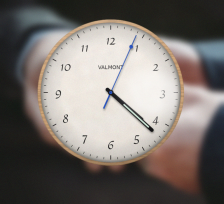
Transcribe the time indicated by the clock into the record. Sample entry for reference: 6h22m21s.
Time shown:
4h22m04s
